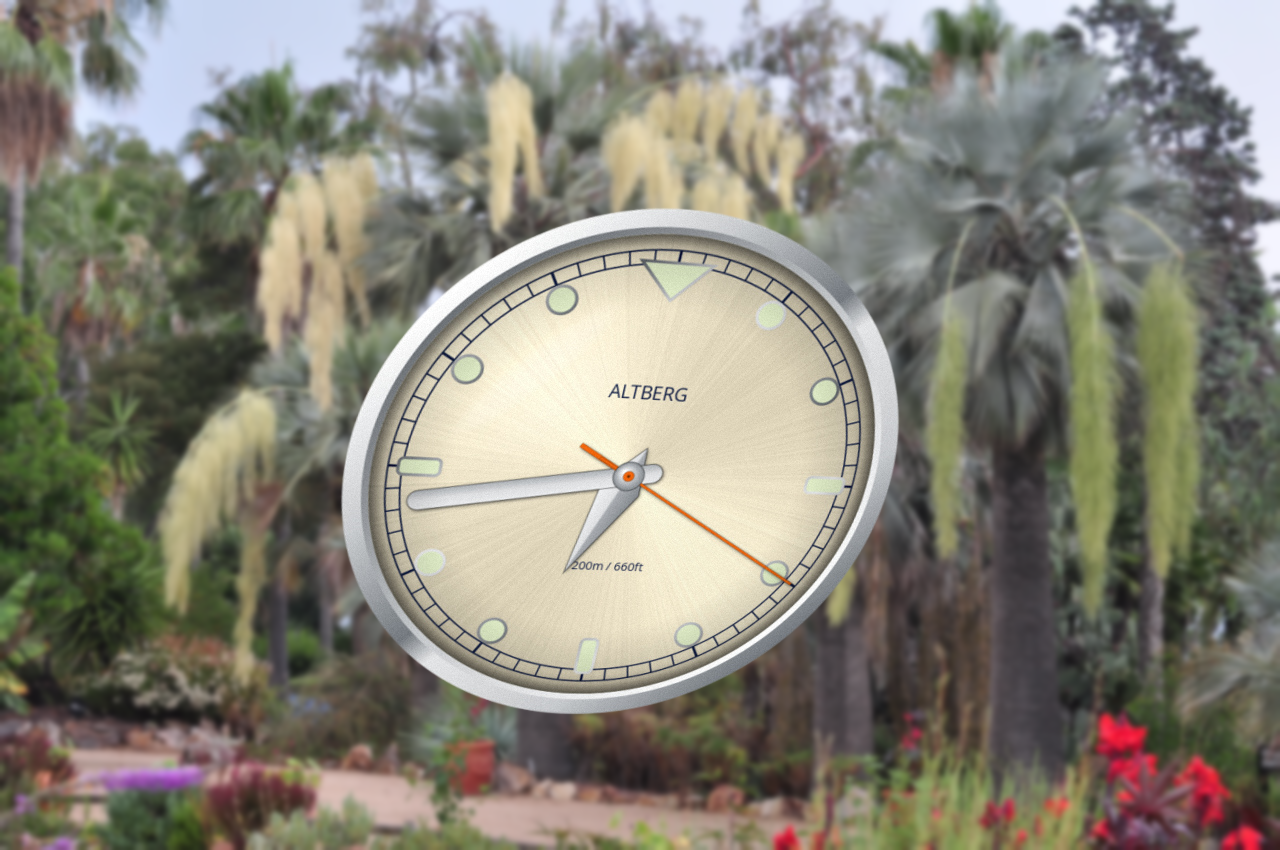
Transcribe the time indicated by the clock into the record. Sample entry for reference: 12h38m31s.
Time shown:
6h43m20s
